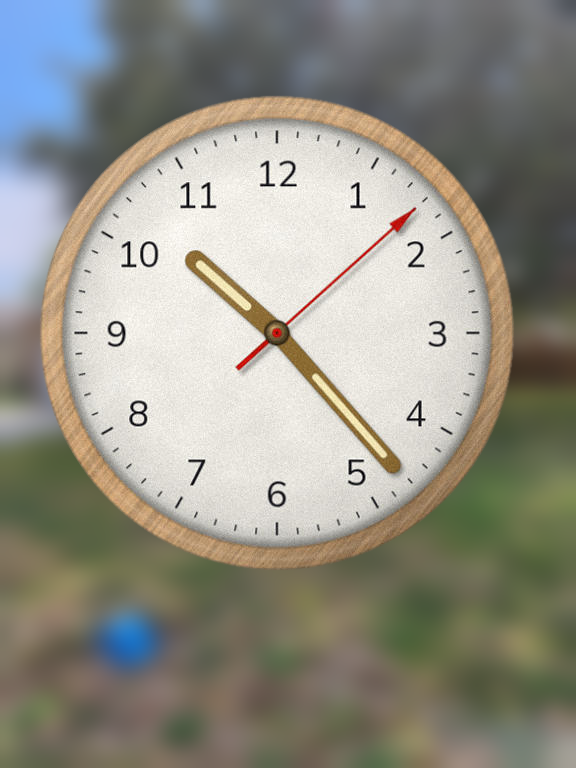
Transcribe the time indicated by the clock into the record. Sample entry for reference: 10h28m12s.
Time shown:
10h23m08s
